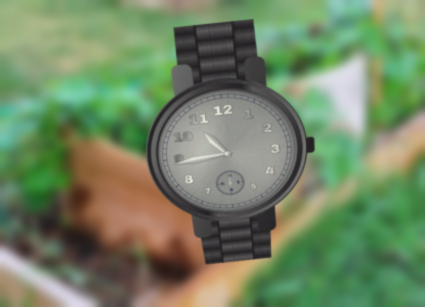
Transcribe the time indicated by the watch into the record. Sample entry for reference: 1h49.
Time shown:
10h44
